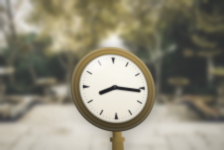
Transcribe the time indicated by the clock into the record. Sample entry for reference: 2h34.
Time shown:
8h16
